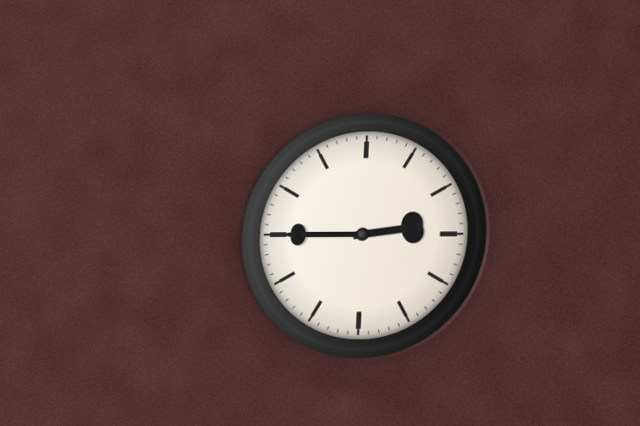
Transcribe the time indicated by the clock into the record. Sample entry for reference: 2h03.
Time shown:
2h45
